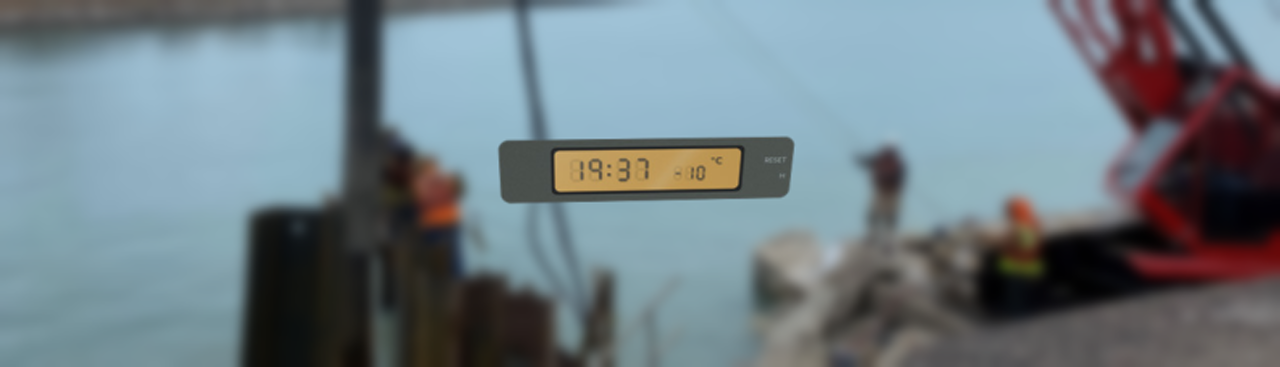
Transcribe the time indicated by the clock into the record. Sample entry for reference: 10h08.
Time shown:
19h37
